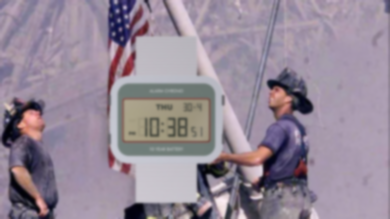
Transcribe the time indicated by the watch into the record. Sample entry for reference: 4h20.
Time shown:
10h38
